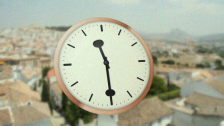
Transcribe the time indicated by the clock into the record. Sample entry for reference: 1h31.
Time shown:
11h30
